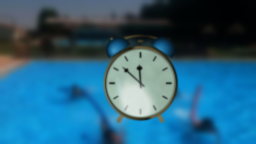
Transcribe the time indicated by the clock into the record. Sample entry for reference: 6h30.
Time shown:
11h52
